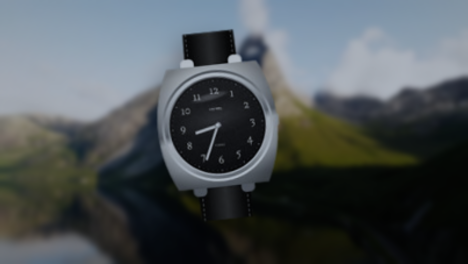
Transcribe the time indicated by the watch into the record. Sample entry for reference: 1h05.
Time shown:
8h34
